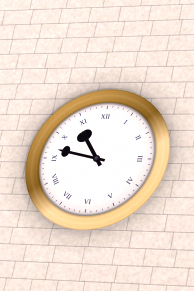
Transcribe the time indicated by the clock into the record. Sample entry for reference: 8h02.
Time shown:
10h47
